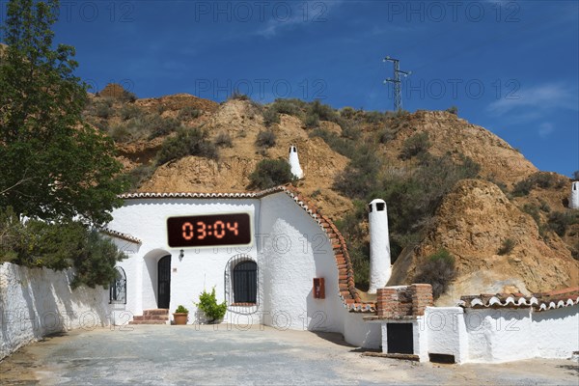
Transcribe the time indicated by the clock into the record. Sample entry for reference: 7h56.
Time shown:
3h04
